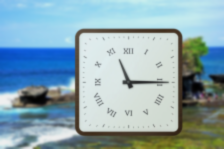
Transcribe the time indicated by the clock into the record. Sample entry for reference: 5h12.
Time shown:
11h15
